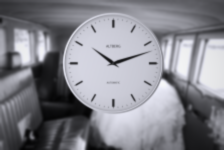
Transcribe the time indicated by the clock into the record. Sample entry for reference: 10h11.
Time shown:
10h12
